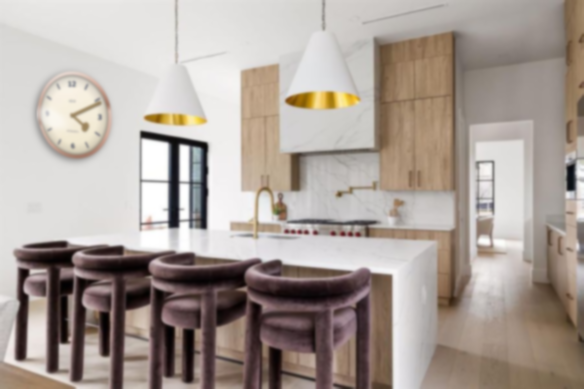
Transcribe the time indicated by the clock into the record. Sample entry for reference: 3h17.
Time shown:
4h11
